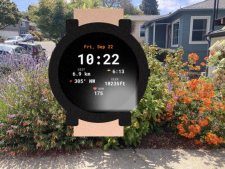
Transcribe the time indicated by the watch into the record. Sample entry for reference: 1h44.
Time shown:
10h22
